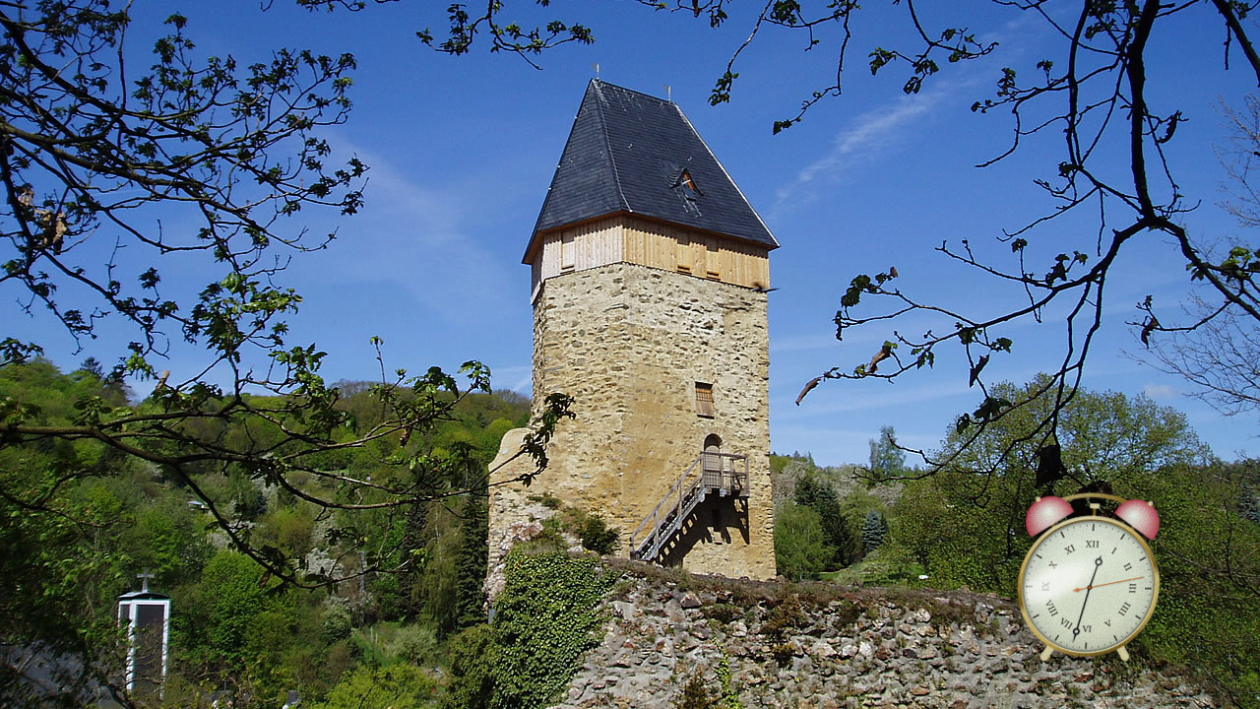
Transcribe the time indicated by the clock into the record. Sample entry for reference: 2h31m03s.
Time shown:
12h32m13s
